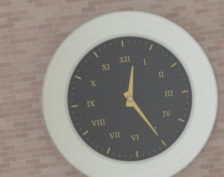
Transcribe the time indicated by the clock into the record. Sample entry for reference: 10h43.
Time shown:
12h25
